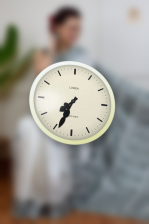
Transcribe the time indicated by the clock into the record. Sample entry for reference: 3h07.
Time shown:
7h34
